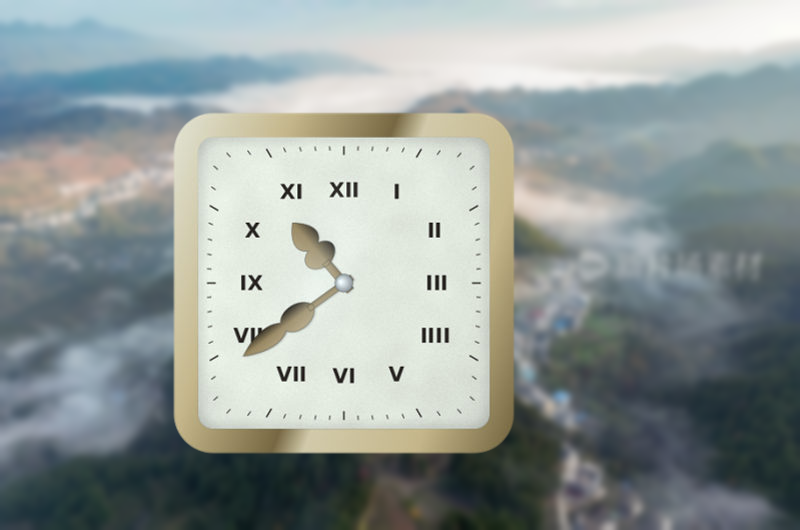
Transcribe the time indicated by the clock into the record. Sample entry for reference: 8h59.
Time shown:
10h39
